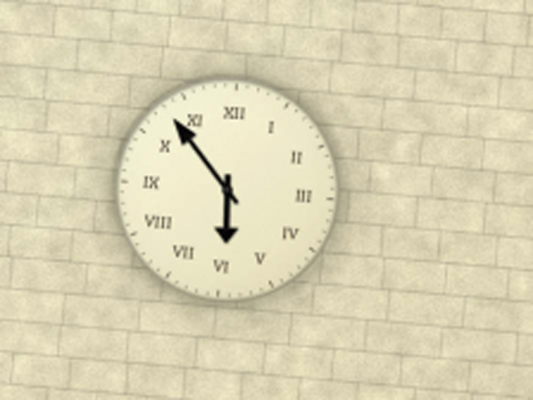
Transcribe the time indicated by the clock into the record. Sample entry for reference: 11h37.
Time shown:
5h53
